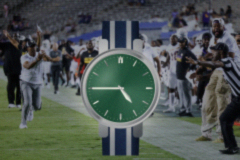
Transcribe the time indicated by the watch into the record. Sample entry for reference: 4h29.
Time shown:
4h45
